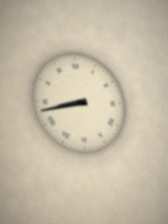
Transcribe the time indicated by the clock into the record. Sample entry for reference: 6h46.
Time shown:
8h43
